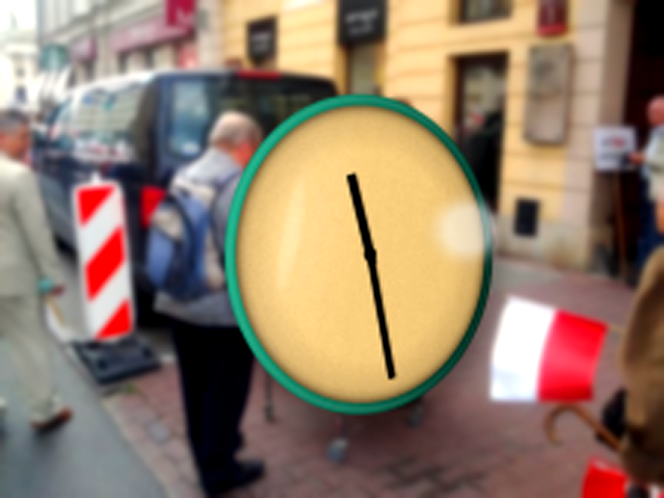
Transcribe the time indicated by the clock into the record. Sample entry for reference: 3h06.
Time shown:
11h28
